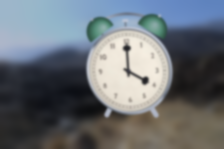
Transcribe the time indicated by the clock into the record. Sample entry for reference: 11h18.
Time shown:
4h00
